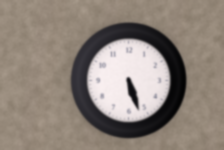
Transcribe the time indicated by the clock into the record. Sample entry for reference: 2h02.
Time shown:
5h27
